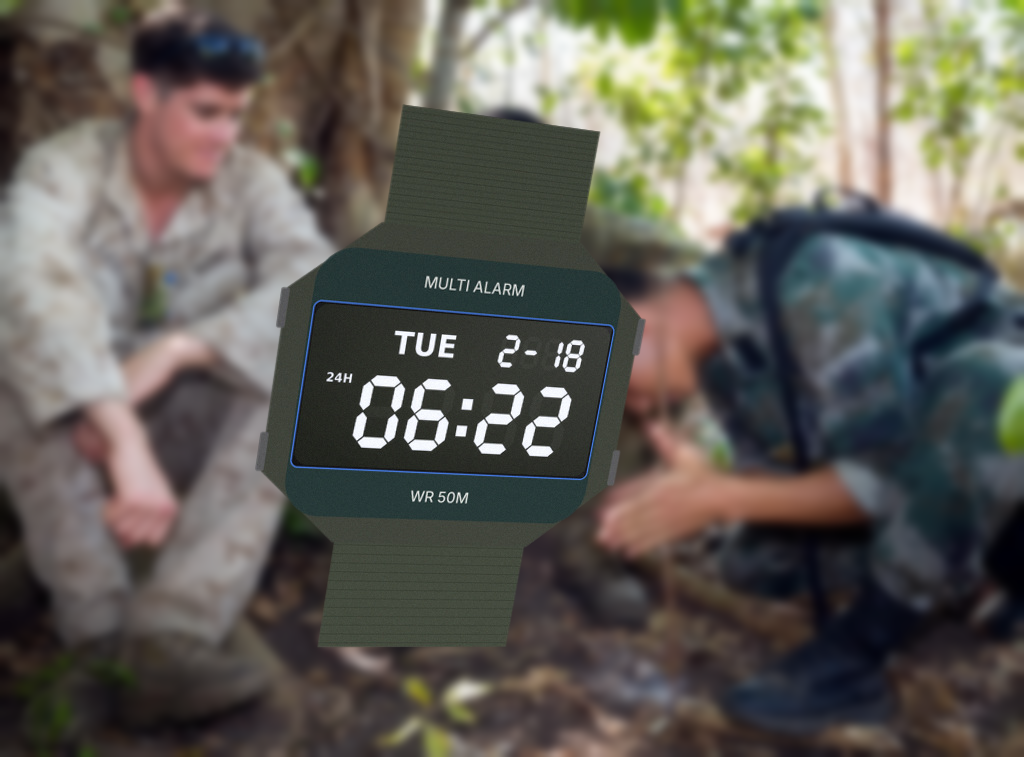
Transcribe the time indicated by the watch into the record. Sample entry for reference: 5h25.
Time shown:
6h22
